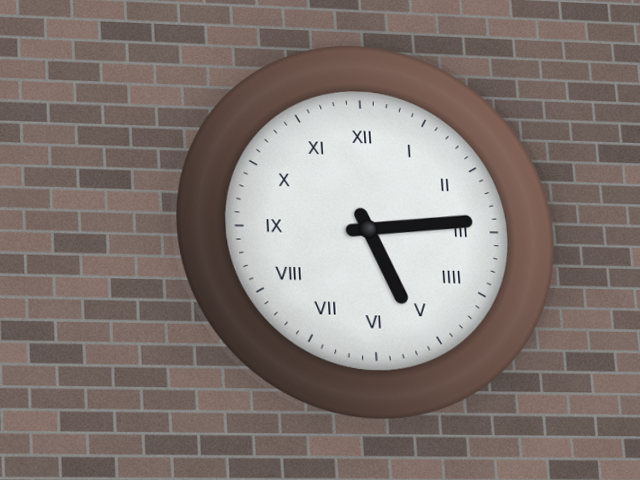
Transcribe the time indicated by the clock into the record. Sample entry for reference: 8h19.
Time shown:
5h14
